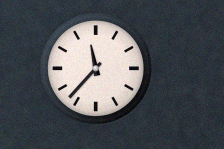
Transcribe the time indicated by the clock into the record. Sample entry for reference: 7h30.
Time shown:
11h37
